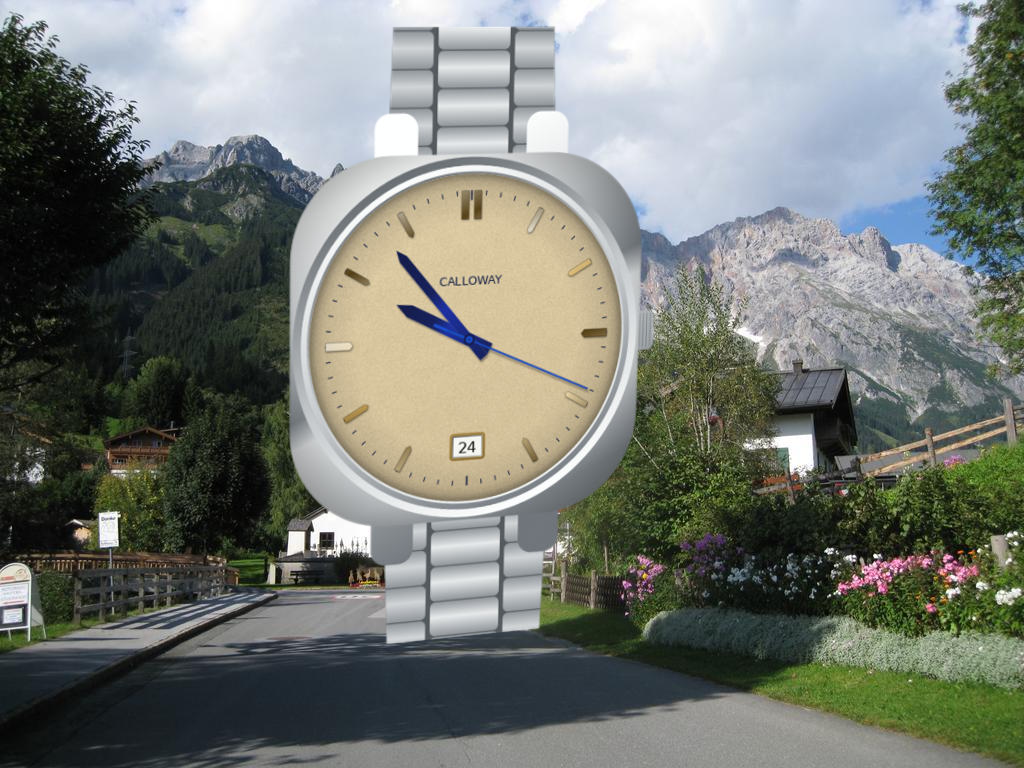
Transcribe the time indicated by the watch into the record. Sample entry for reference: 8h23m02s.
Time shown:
9h53m19s
